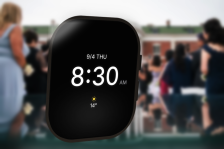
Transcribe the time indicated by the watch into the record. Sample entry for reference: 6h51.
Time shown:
8h30
